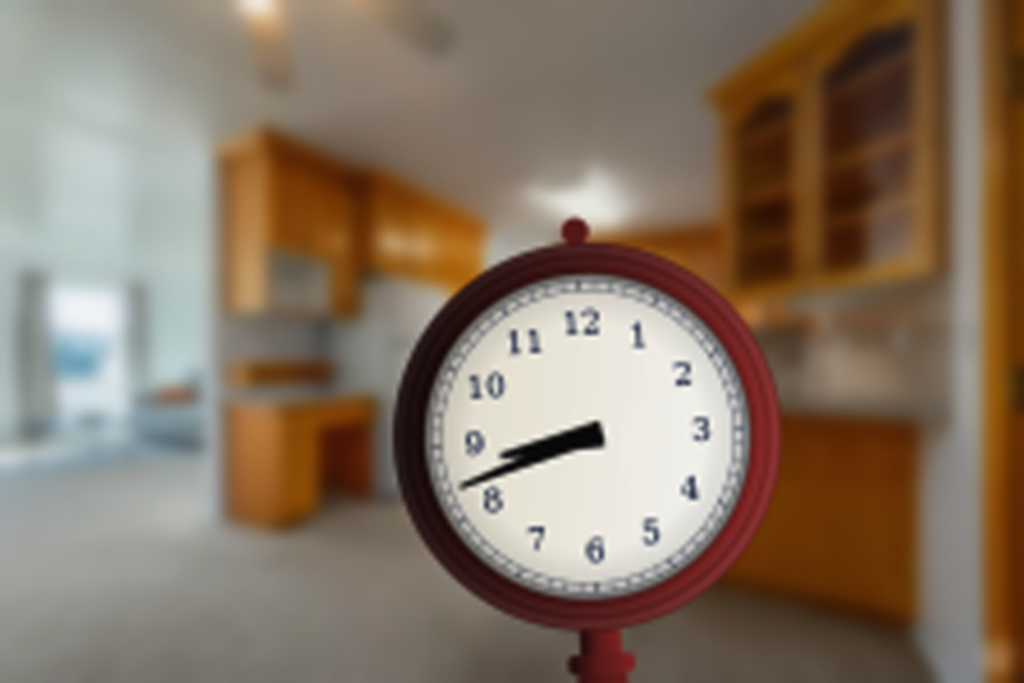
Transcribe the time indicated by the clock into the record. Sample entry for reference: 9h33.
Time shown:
8h42
